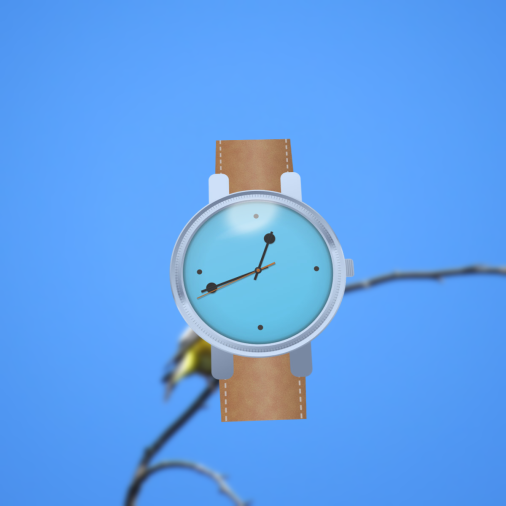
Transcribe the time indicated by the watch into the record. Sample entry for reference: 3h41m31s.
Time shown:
12h41m41s
